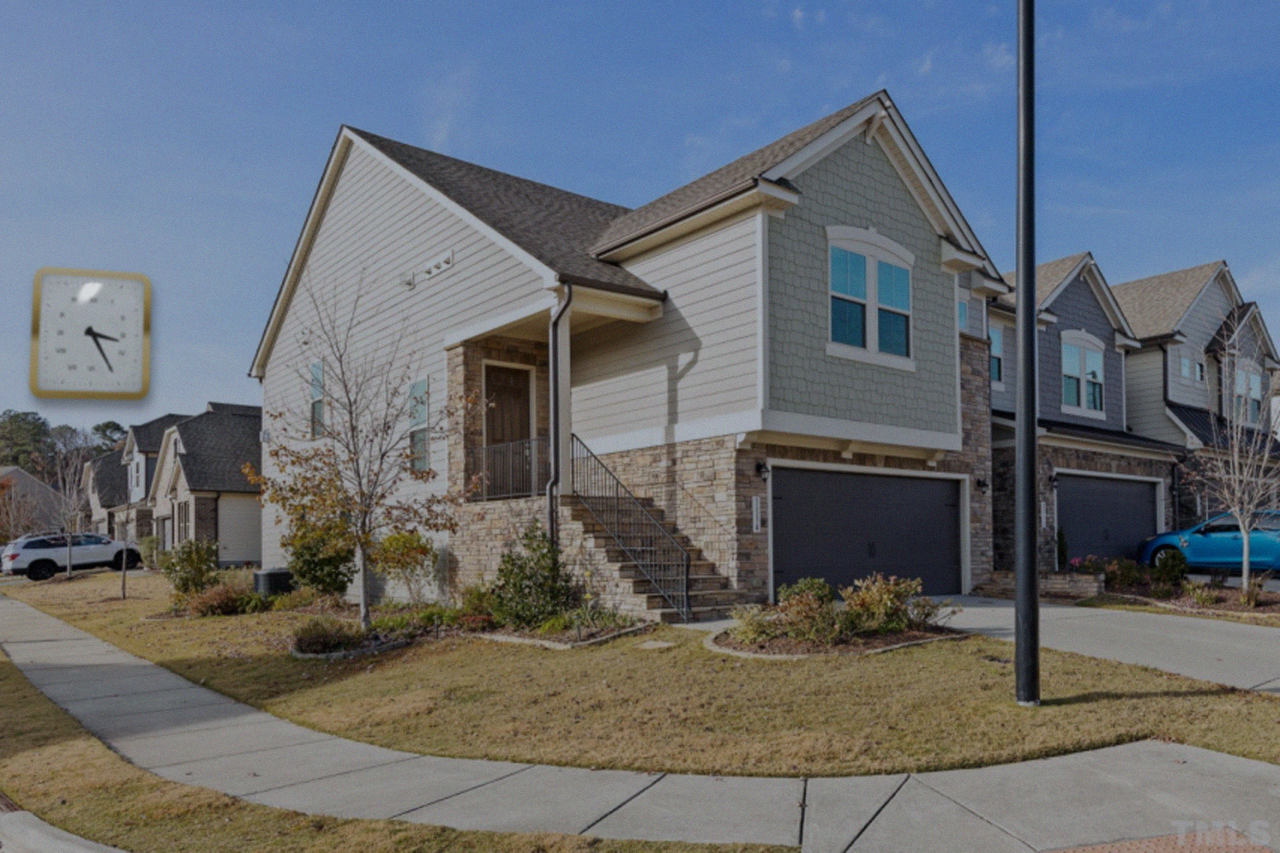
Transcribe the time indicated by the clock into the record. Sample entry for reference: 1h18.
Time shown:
3h25
